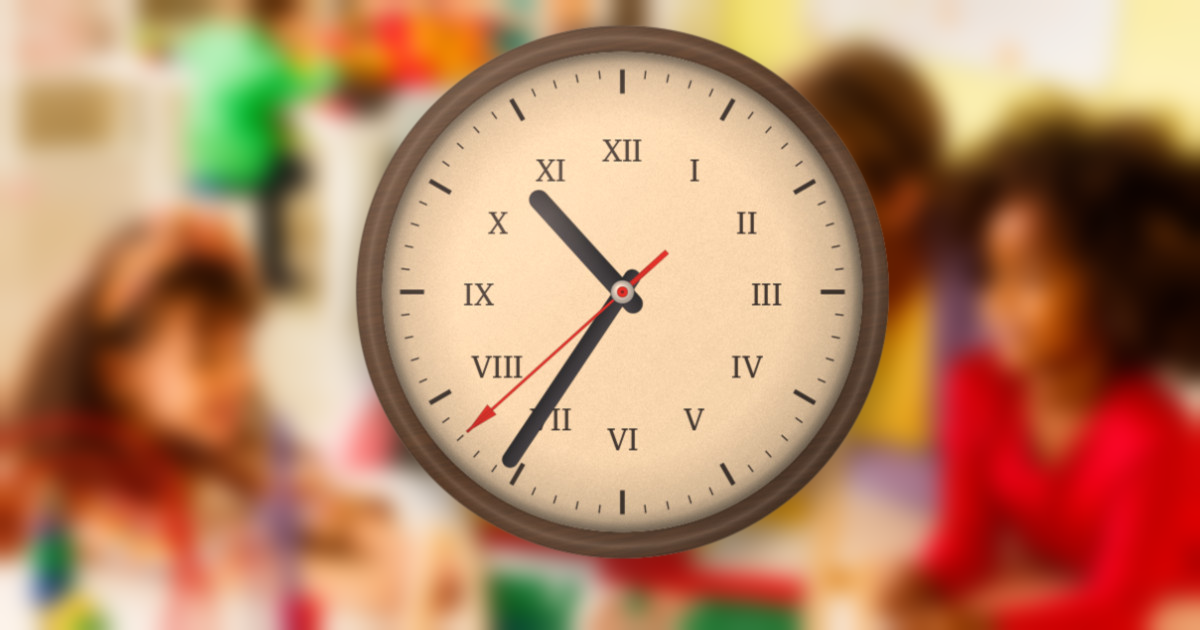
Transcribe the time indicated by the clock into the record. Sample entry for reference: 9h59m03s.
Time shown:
10h35m38s
